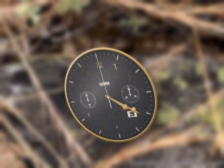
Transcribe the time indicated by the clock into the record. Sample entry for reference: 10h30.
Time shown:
4h21
